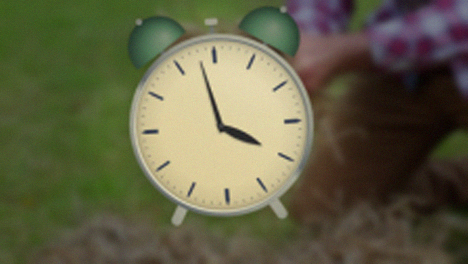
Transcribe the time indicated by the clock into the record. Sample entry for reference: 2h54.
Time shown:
3h58
